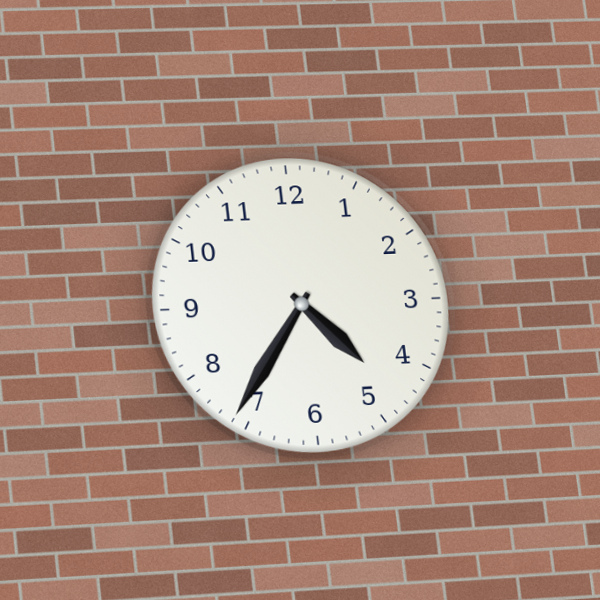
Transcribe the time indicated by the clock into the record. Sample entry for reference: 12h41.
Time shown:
4h36
